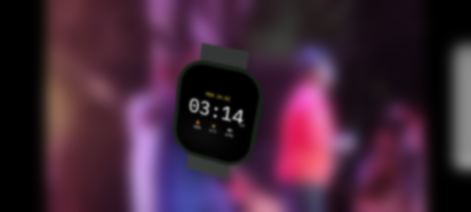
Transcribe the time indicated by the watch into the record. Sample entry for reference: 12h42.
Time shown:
3h14
